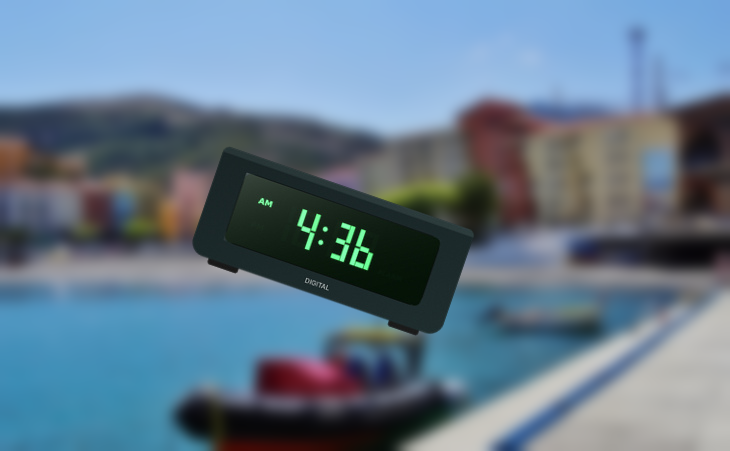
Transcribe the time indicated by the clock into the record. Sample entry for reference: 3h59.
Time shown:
4h36
